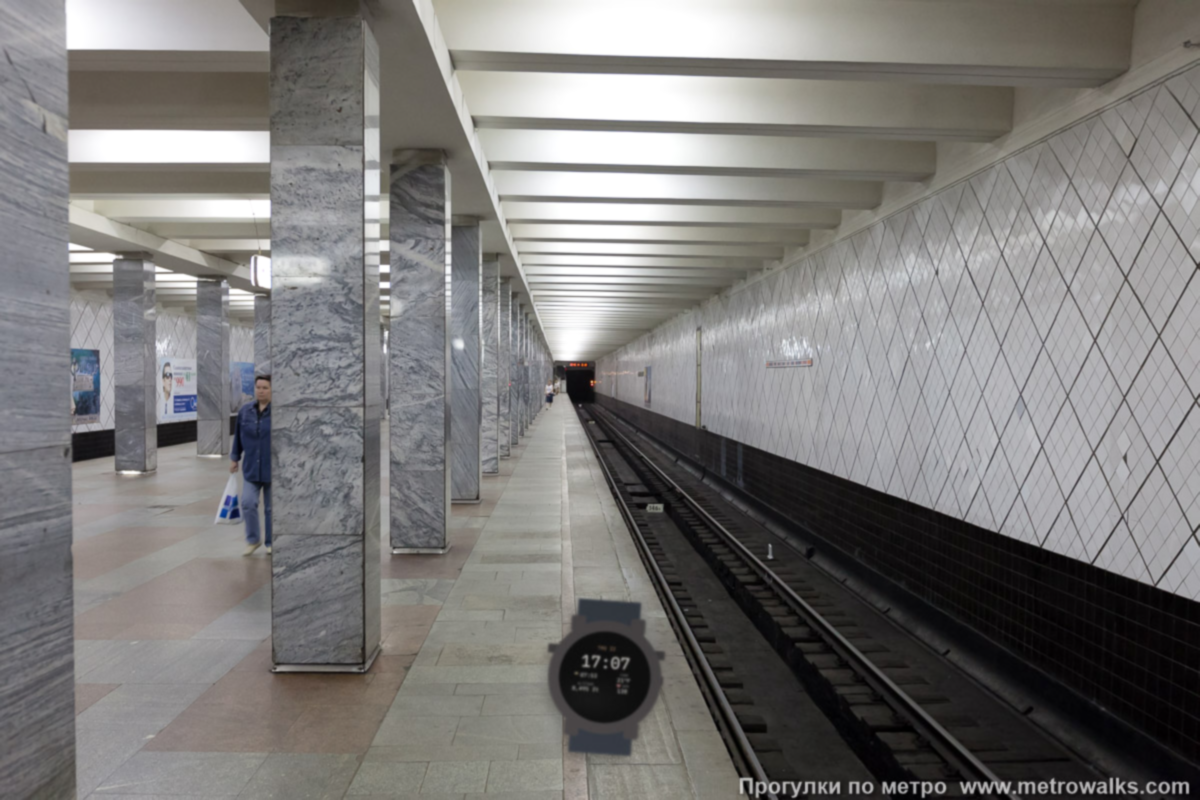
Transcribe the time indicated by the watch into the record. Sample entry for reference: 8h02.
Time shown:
17h07
